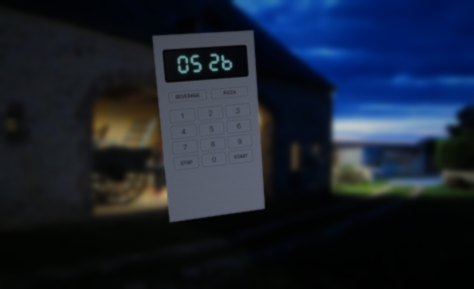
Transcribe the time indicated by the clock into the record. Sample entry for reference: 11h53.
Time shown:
5h26
